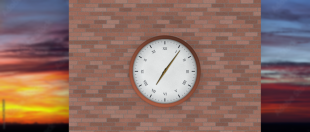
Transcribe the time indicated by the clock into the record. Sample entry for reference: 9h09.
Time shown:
7h06
